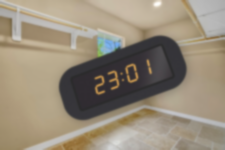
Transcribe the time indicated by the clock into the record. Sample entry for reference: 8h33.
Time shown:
23h01
